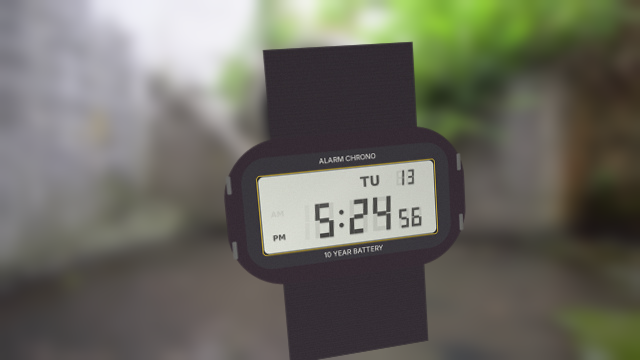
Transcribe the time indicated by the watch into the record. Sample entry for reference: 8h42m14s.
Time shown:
5h24m56s
